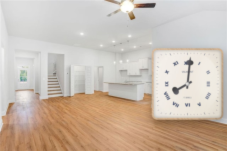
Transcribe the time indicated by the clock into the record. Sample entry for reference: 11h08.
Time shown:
8h01
